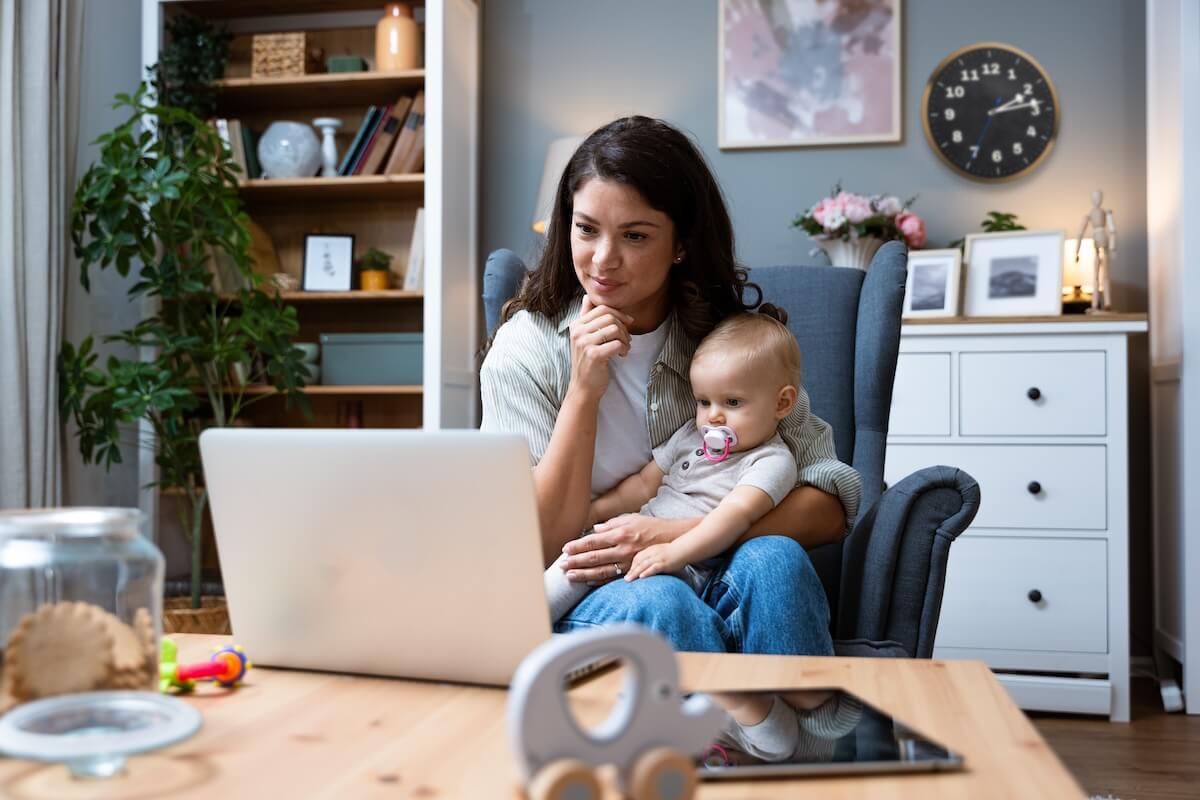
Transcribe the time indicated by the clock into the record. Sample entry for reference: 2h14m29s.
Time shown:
2h13m35s
